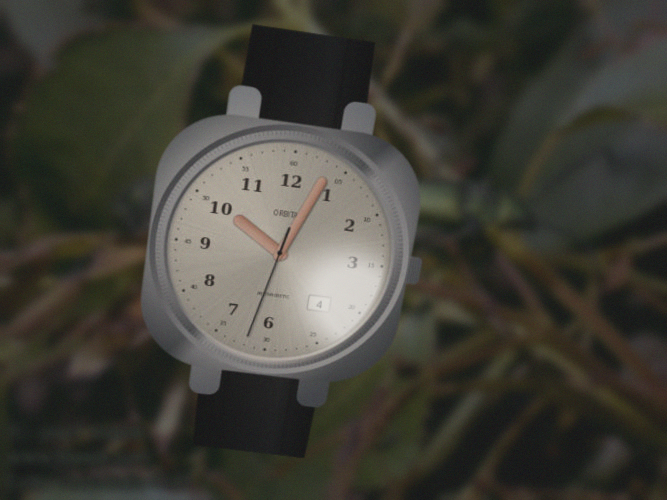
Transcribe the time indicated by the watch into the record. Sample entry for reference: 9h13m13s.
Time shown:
10h03m32s
